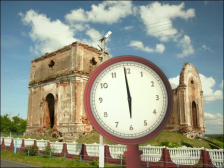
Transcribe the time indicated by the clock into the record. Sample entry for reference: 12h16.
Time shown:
5h59
